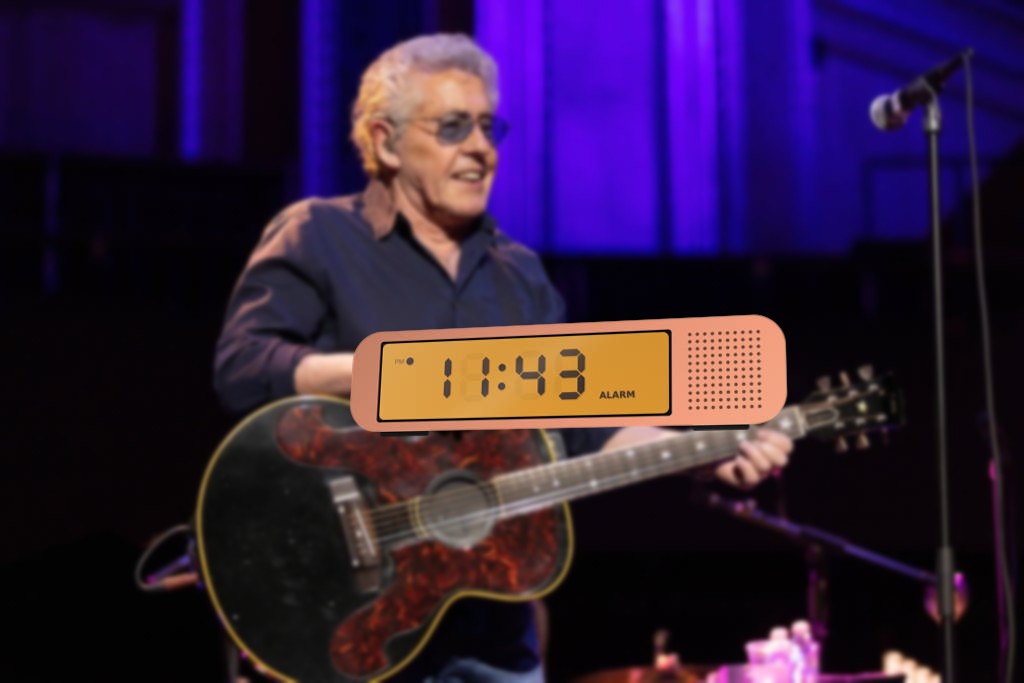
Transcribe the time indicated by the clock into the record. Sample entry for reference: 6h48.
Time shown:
11h43
